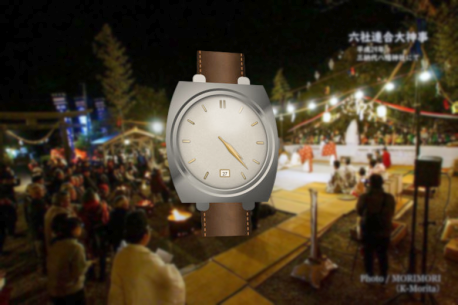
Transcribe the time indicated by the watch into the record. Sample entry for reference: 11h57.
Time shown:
4h23
